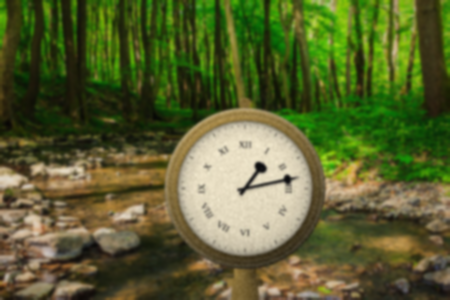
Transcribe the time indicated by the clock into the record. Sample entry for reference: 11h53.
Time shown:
1h13
